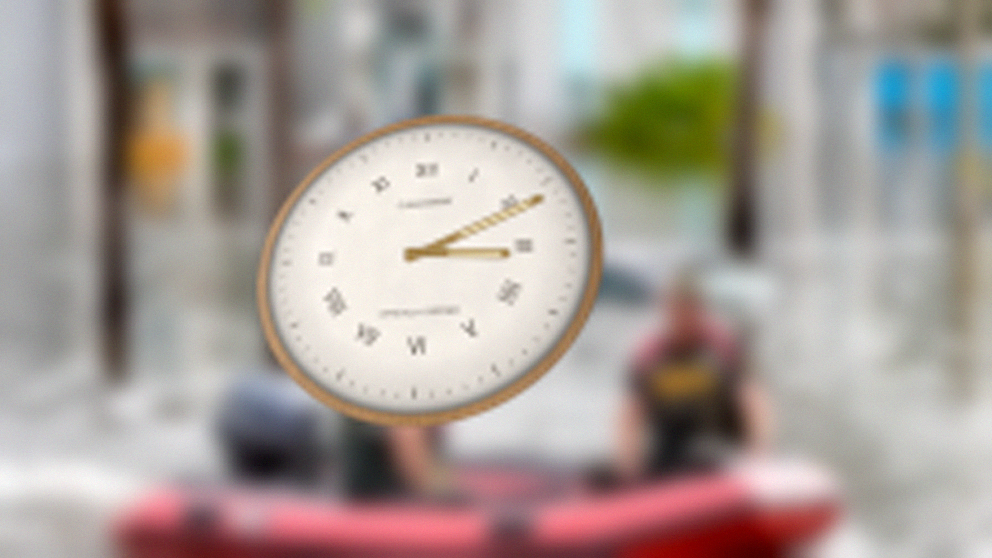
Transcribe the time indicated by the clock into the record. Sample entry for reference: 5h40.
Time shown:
3h11
